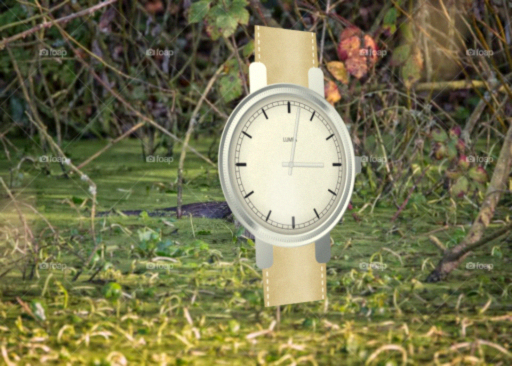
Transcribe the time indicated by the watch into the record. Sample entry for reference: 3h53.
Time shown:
3h02
